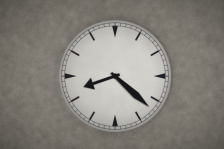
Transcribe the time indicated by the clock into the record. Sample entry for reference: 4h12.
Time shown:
8h22
